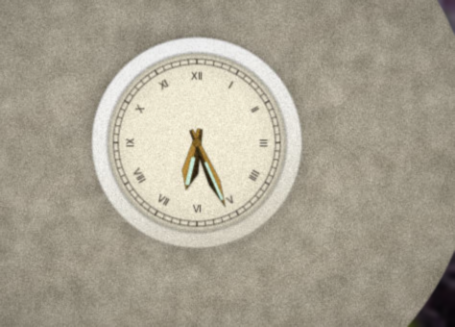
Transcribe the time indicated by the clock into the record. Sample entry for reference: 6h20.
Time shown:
6h26
